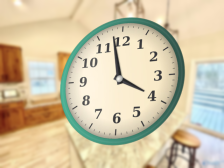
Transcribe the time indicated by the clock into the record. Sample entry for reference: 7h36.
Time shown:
3h58
